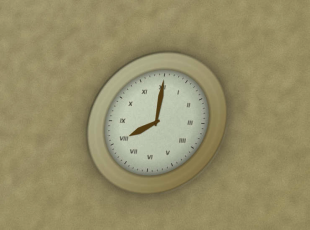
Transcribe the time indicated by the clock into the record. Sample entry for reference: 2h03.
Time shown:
8h00
